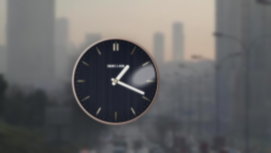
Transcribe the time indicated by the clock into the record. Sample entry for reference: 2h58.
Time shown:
1h19
